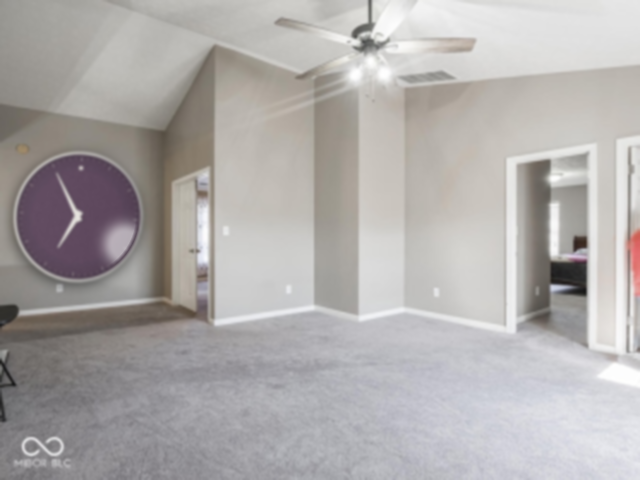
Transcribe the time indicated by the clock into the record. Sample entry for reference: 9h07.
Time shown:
6h55
